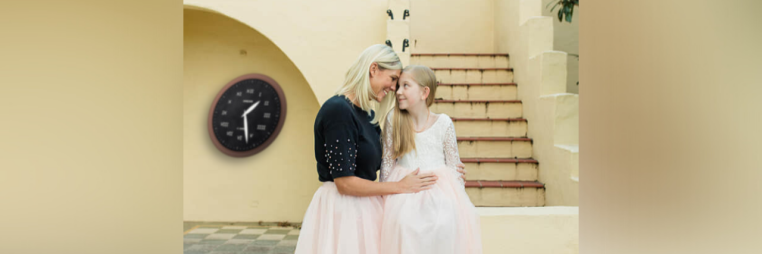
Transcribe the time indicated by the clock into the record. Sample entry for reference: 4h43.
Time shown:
1h27
